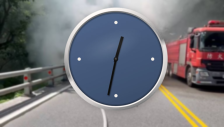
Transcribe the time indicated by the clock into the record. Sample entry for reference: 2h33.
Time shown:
12h32
